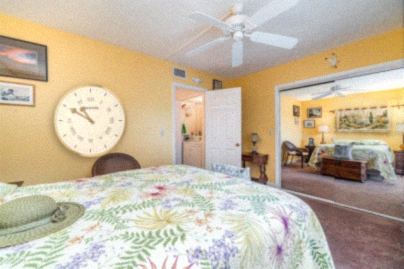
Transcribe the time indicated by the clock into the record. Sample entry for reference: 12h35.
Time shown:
10h50
